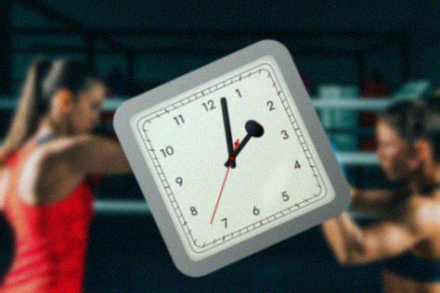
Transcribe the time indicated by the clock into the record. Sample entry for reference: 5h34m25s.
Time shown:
2h02m37s
